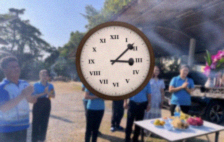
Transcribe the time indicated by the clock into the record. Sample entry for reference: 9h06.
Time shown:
3h08
